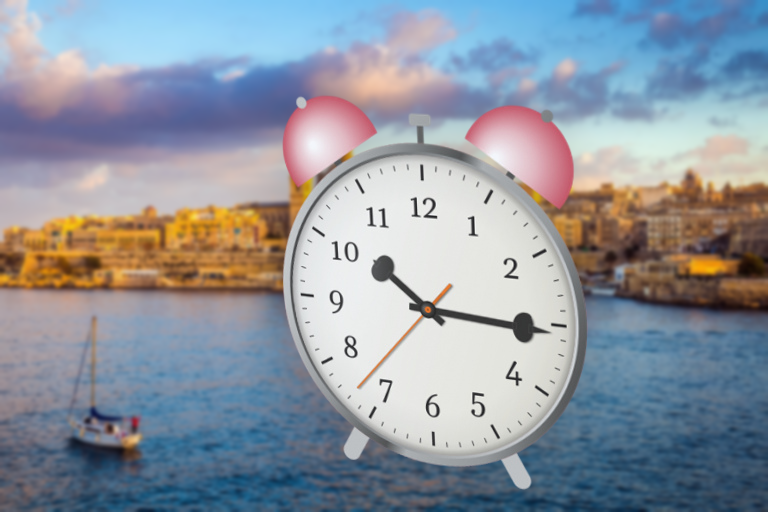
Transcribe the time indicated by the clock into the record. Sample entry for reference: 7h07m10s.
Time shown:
10h15m37s
